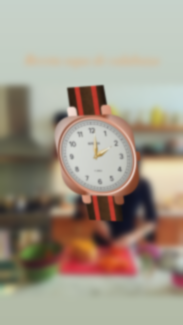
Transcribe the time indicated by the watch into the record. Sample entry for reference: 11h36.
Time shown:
2h01
